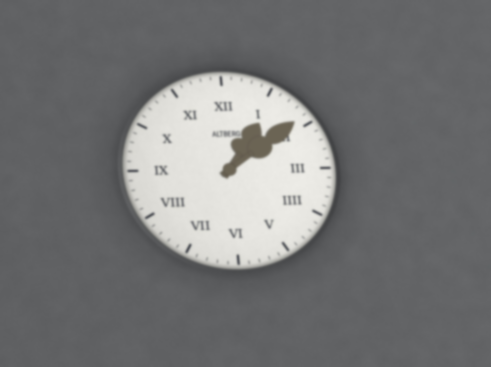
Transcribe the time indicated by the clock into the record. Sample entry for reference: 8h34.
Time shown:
1h09
